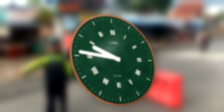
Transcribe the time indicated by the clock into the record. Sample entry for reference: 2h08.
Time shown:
9h46
